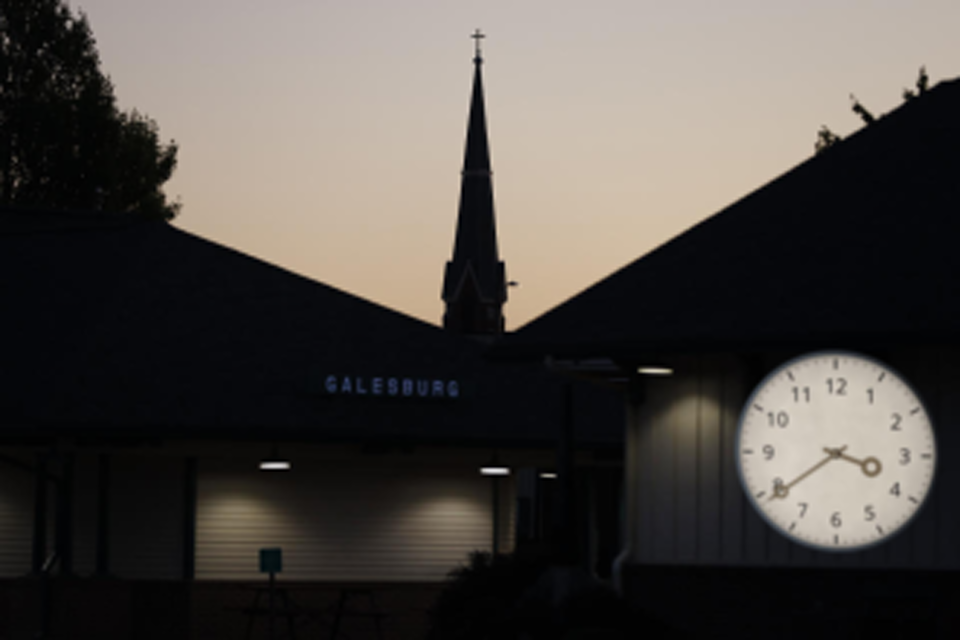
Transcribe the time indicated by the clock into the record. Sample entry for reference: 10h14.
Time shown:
3h39
